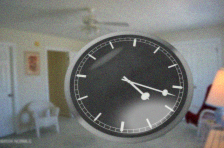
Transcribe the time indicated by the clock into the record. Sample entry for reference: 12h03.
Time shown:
4h17
